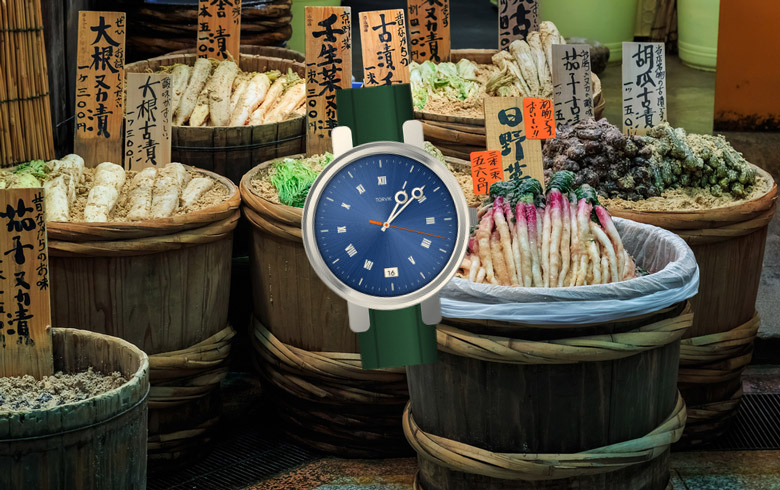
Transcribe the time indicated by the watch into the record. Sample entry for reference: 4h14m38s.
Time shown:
1h08m18s
